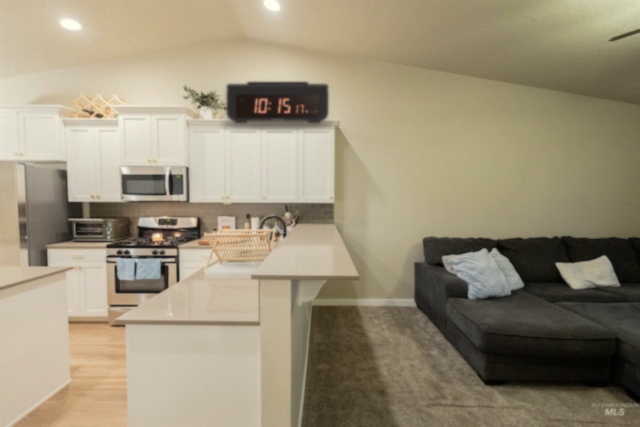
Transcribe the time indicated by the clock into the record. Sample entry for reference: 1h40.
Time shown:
10h15
